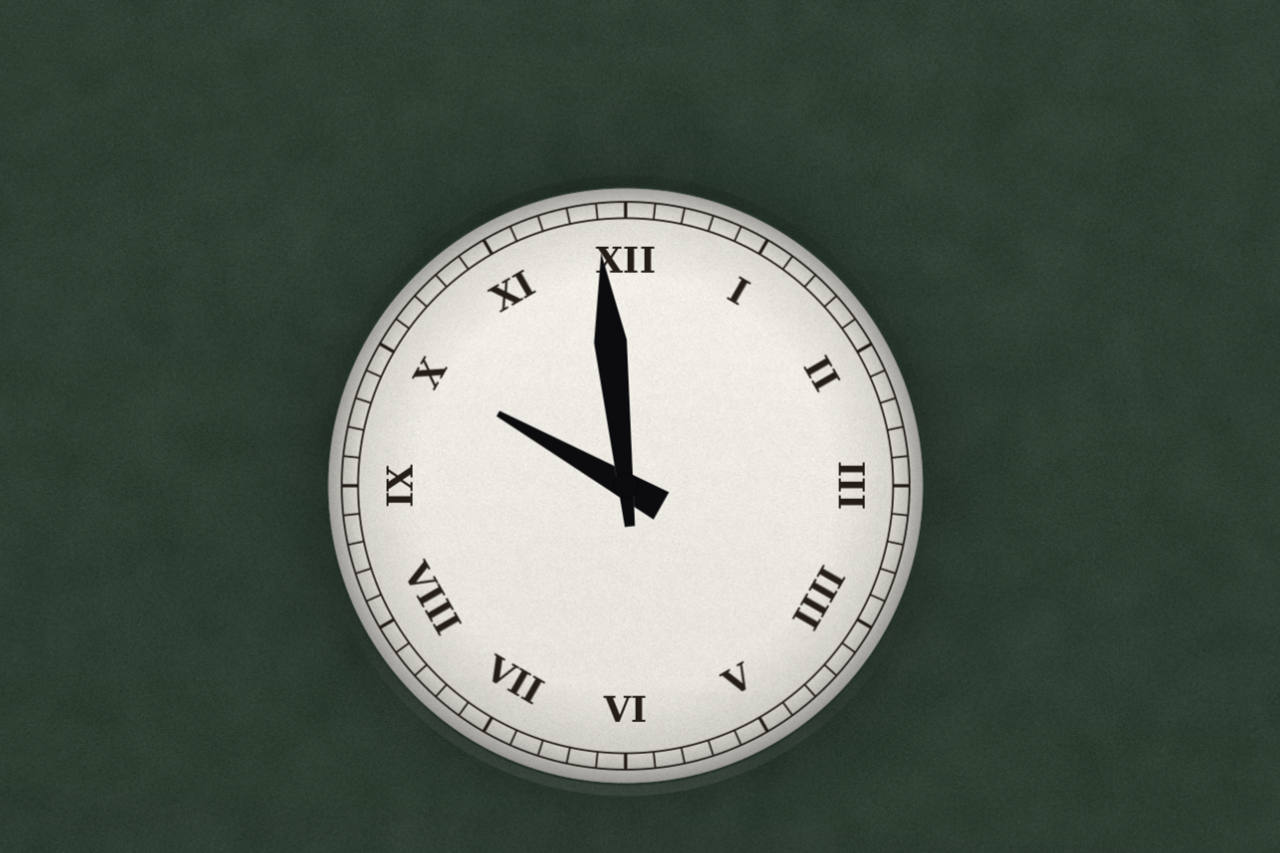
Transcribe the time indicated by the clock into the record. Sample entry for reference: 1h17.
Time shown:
9h59
